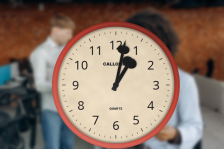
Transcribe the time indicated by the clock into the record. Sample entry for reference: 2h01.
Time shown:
1h02
